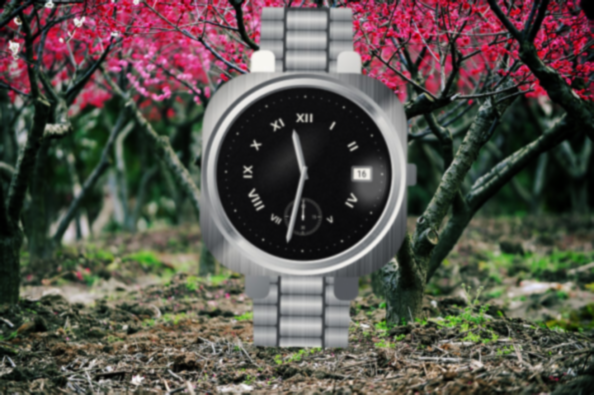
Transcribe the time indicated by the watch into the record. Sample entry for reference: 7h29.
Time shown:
11h32
